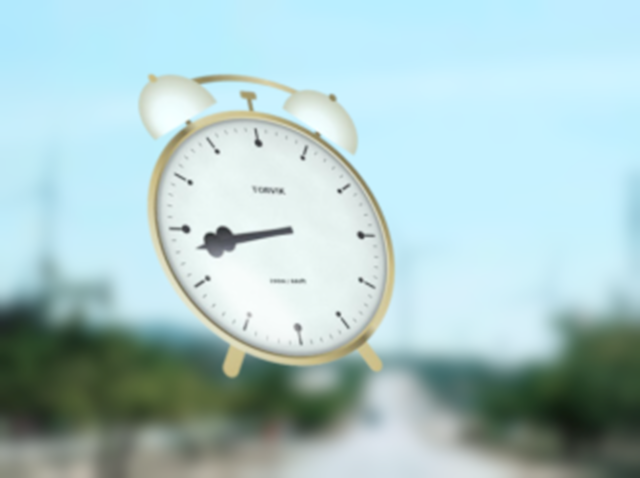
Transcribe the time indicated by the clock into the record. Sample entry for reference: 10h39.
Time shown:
8h43
